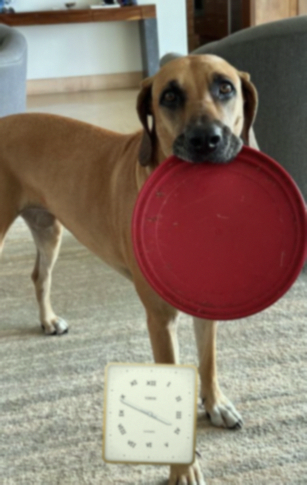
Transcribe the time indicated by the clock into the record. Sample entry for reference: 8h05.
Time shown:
3h49
